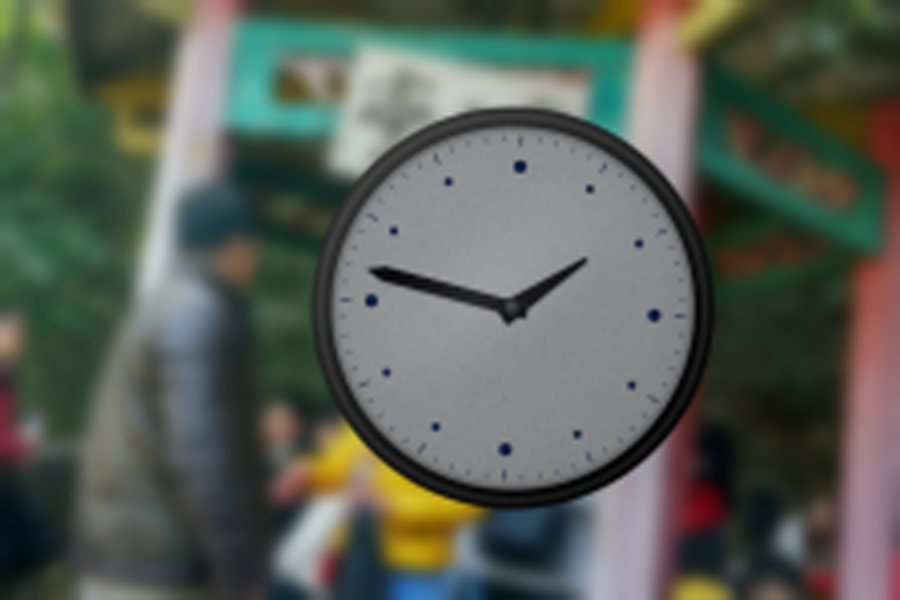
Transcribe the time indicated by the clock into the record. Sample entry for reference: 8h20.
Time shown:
1h47
